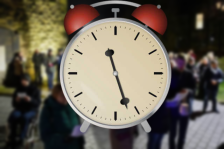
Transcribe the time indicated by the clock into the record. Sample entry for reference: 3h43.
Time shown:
11h27
